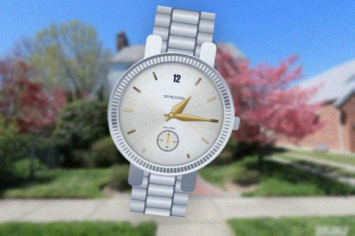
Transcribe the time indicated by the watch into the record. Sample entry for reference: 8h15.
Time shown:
1h15
